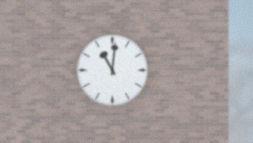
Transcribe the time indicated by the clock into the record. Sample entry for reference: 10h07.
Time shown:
11h01
